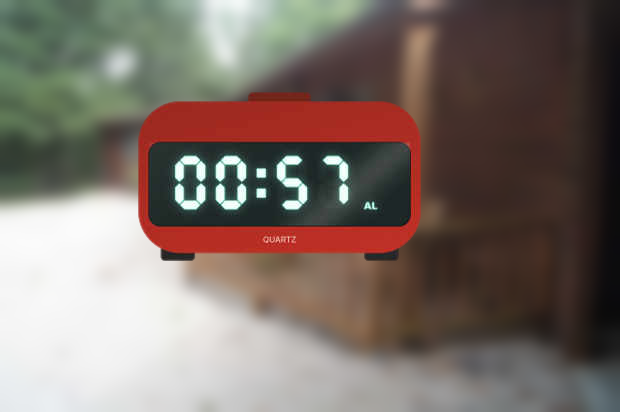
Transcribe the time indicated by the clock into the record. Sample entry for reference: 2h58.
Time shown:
0h57
